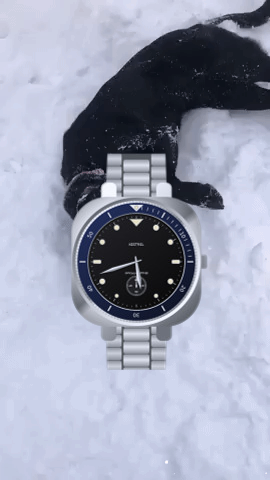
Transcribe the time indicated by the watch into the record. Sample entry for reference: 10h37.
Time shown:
5h42
